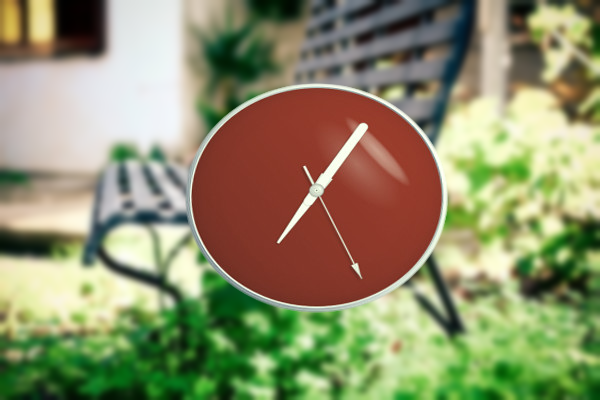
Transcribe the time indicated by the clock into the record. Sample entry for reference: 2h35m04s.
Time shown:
7h05m26s
